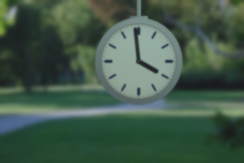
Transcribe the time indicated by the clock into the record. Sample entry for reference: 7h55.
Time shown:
3h59
